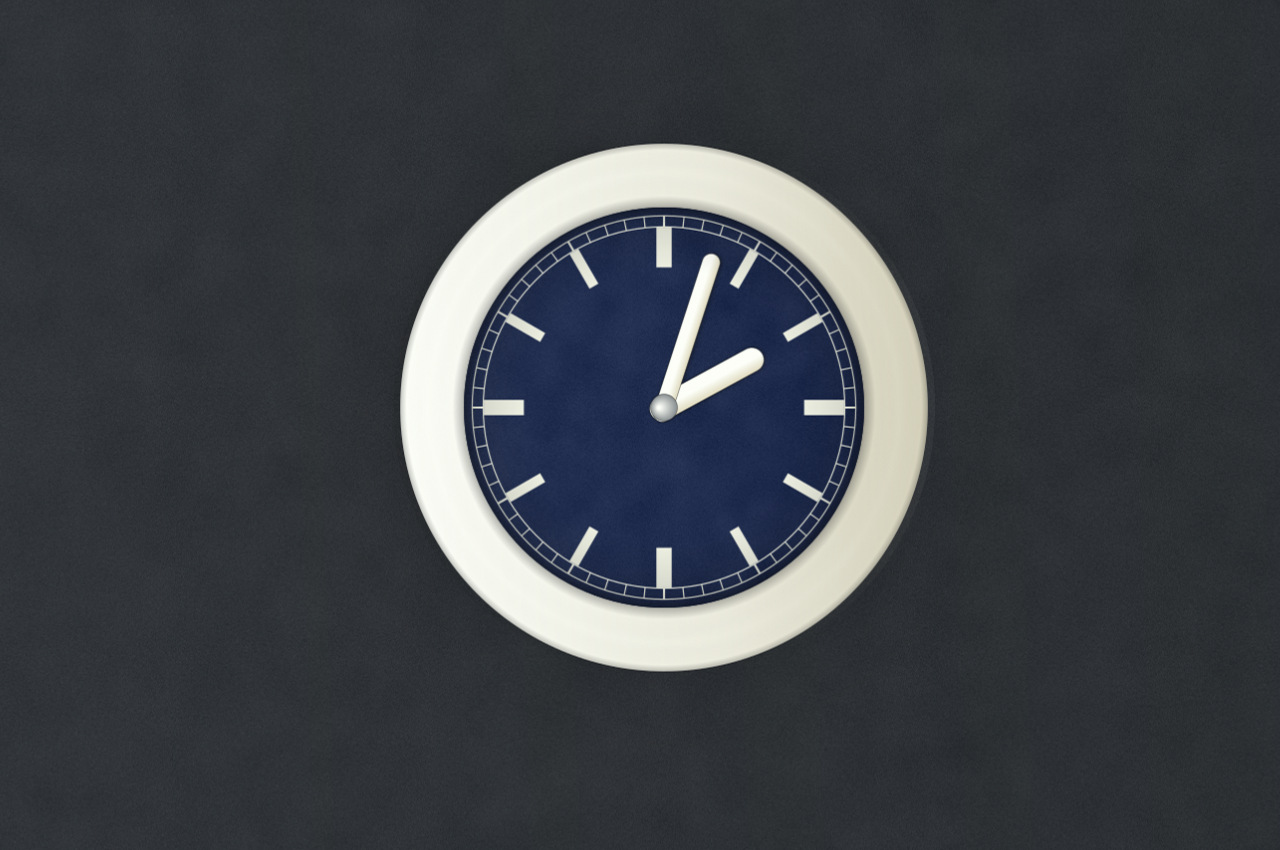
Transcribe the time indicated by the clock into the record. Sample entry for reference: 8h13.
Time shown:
2h03
